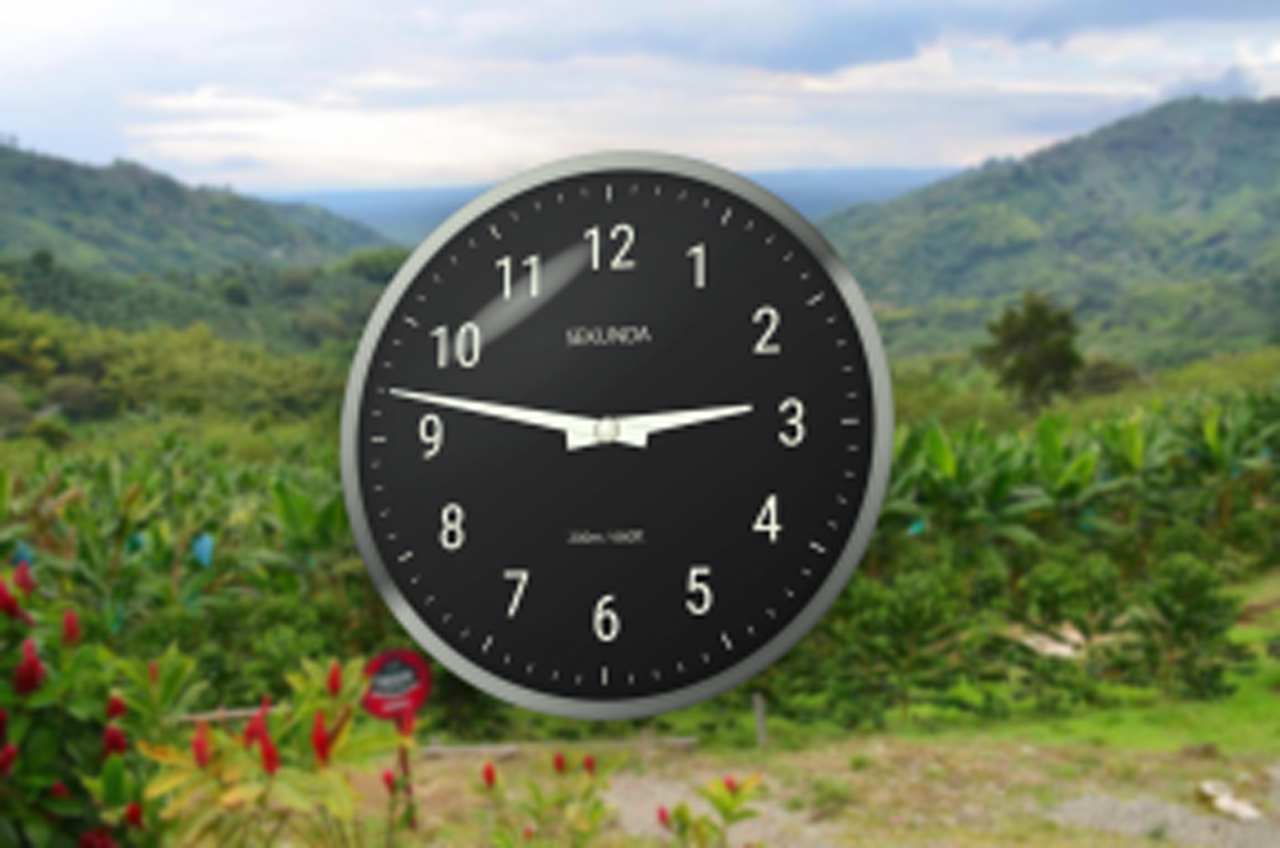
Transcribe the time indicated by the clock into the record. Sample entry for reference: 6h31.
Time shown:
2h47
